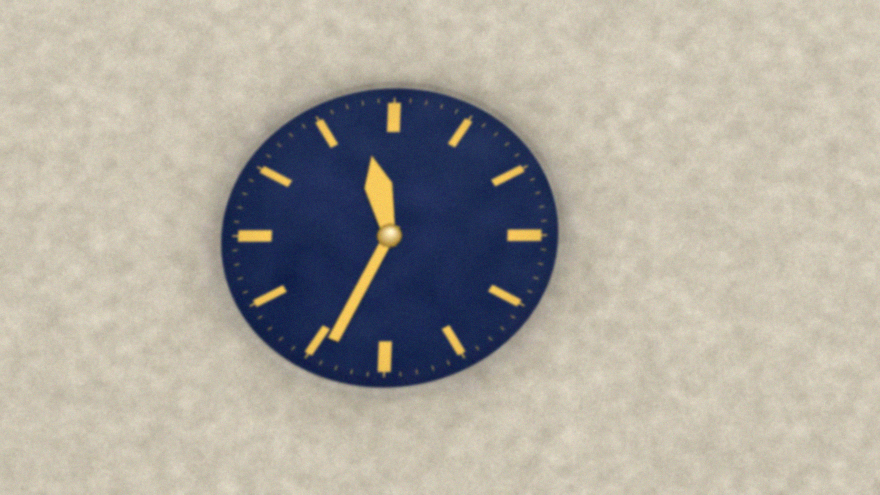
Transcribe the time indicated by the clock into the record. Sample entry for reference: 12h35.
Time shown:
11h34
